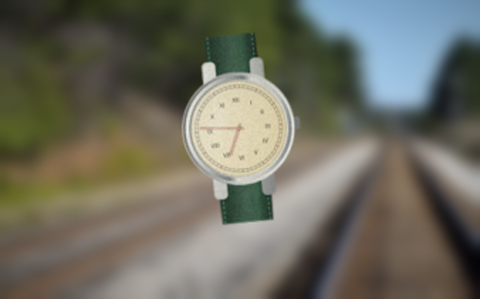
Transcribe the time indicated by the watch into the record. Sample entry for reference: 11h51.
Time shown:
6h46
